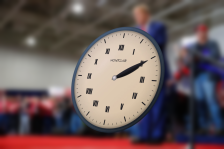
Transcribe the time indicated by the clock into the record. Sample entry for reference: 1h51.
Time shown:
2h10
